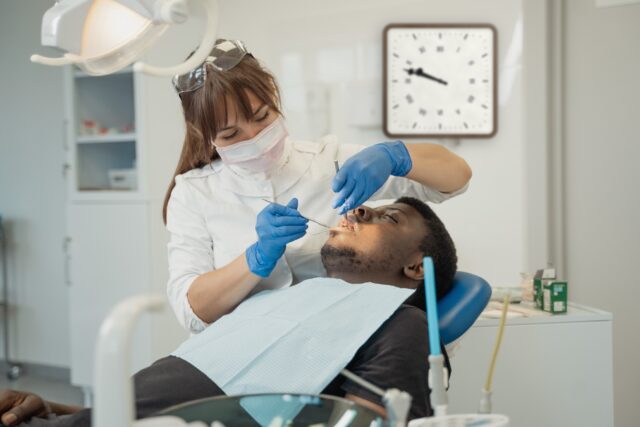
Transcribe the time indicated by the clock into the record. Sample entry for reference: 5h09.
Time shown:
9h48
